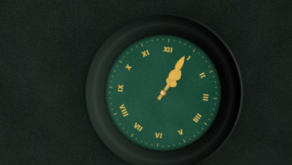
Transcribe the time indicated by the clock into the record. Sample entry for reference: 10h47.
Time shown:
1h04
